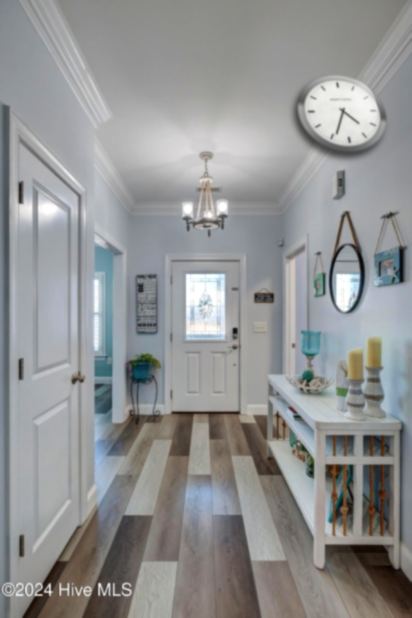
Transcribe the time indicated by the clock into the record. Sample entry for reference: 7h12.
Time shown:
4h34
